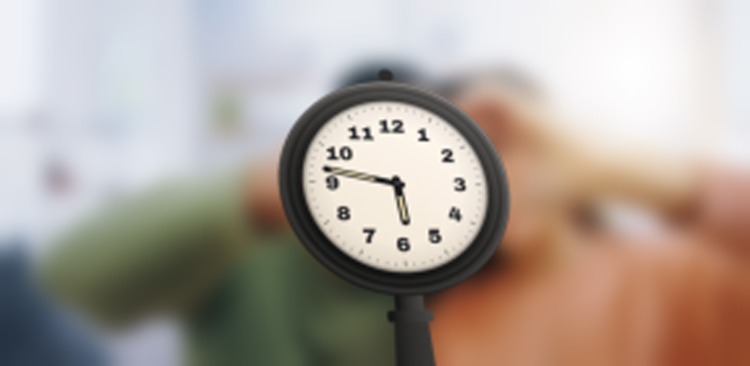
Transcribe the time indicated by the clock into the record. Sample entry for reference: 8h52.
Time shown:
5h47
